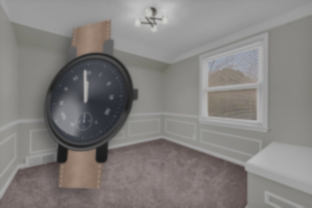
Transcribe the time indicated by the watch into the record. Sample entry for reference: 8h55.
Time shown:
11h59
